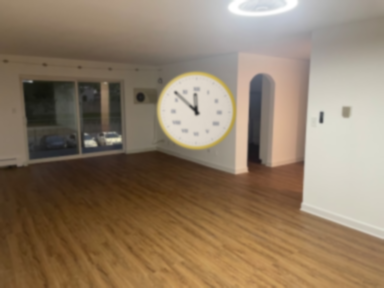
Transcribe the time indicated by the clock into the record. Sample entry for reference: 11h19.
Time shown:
11h52
